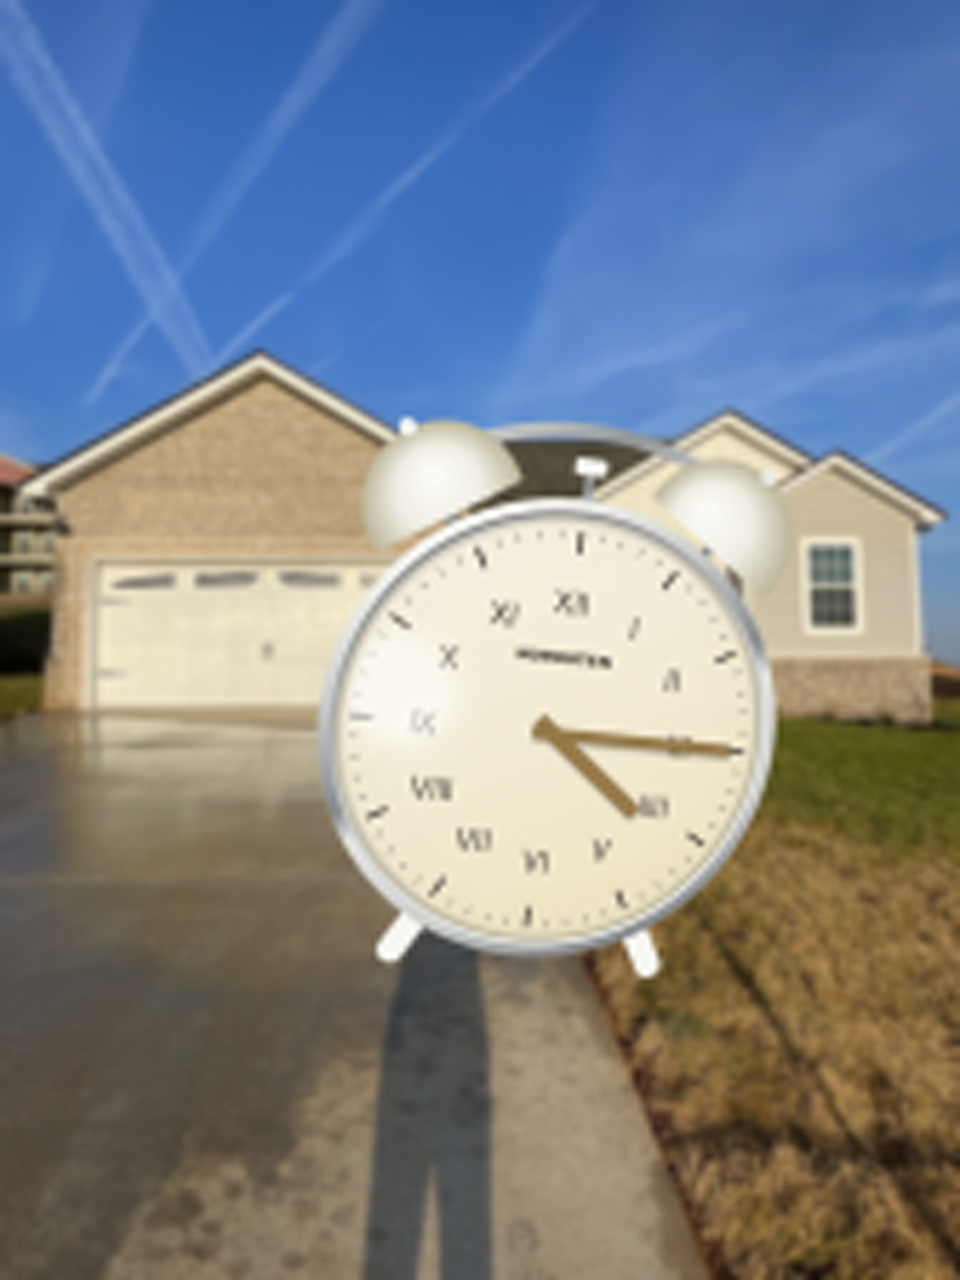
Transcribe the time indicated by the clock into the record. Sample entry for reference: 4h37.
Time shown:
4h15
